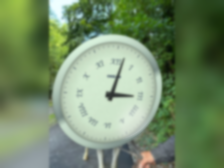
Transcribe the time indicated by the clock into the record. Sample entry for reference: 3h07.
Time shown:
3h02
